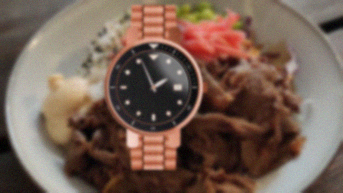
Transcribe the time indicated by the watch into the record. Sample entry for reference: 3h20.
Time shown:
1h56
